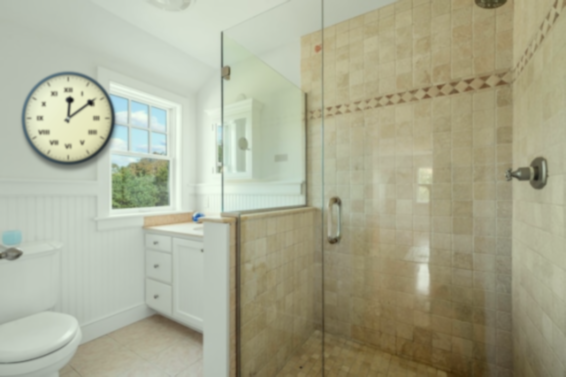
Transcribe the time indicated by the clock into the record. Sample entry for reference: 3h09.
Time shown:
12h09
